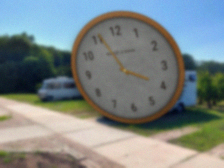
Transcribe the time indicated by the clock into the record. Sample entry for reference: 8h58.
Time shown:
3h56
